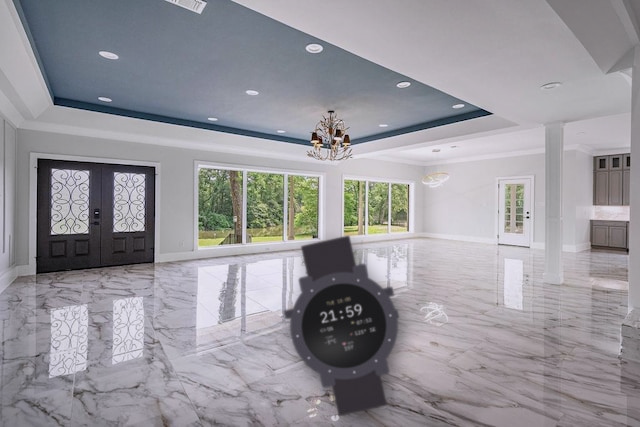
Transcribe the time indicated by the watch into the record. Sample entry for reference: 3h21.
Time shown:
21h59
